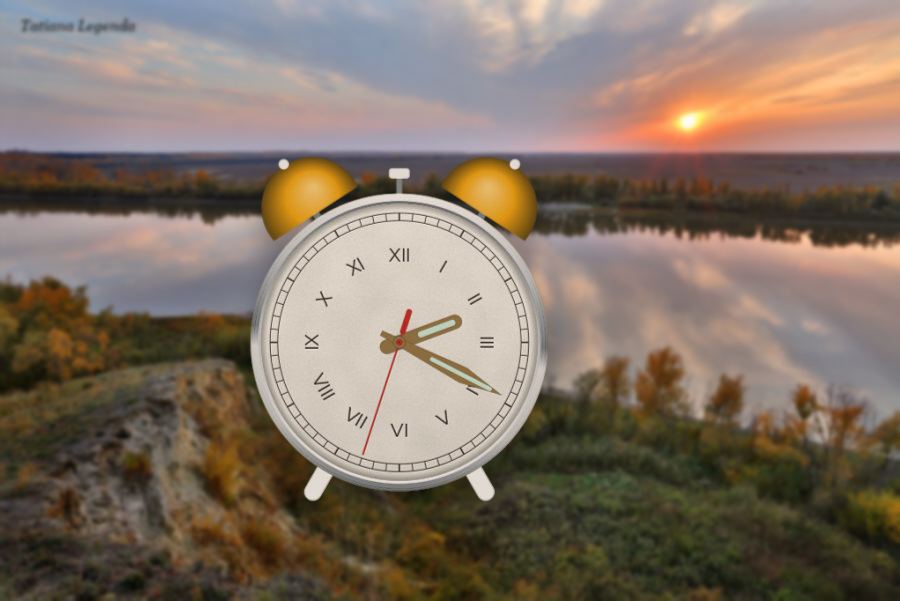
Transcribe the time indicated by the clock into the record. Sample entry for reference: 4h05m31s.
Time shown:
2h19m33s
